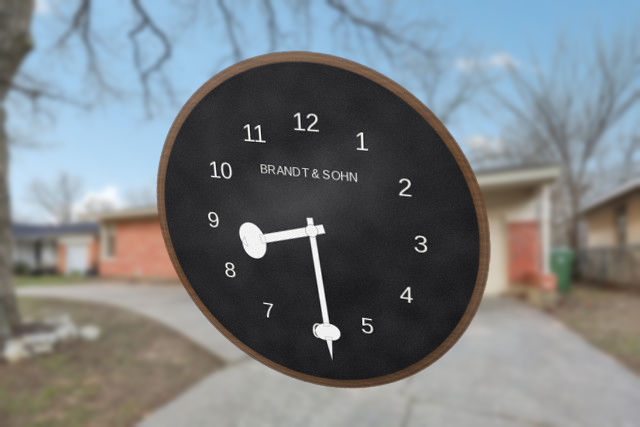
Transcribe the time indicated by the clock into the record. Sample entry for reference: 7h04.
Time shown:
8h29
